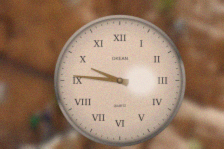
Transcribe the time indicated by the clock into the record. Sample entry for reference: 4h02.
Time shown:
9h46
